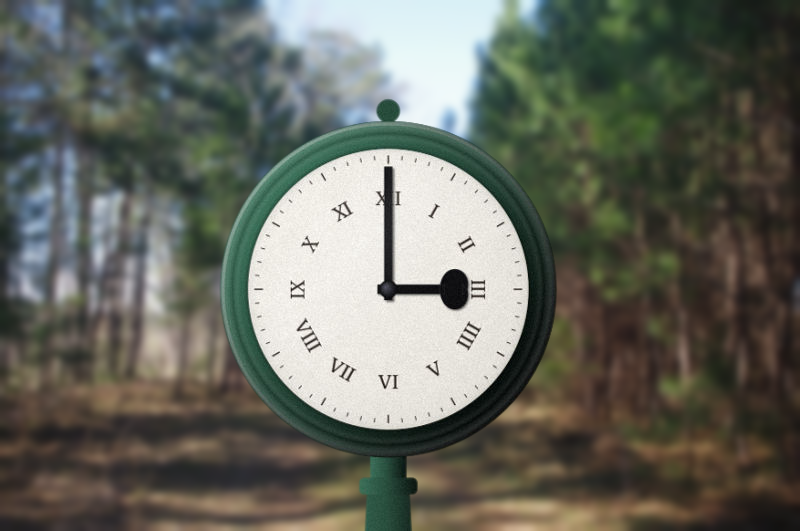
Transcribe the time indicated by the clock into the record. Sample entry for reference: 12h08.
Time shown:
3h00
